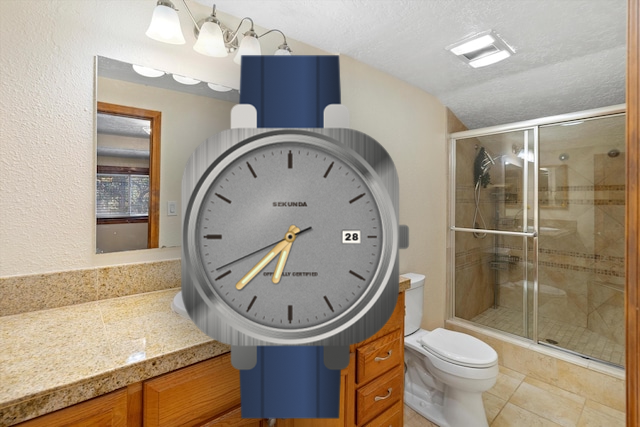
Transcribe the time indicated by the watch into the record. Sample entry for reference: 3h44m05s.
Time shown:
6h37m41s
